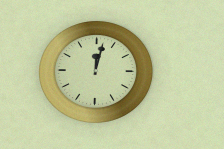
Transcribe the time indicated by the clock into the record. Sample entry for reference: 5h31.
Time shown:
12h02
